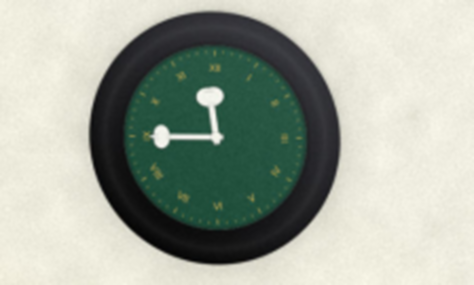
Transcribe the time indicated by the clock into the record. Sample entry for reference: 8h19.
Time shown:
11h45
